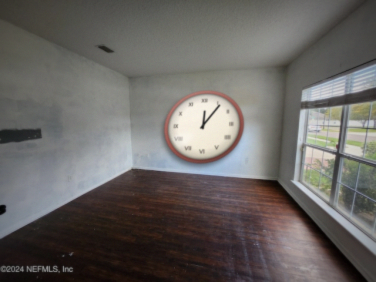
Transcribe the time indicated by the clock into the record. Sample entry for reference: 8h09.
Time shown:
12h06
